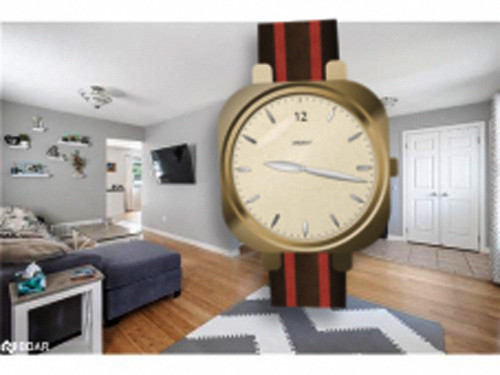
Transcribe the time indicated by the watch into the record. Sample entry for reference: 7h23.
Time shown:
9h17
